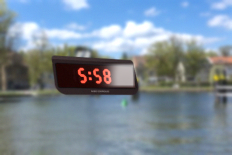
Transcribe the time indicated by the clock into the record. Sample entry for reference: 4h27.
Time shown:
5h58
